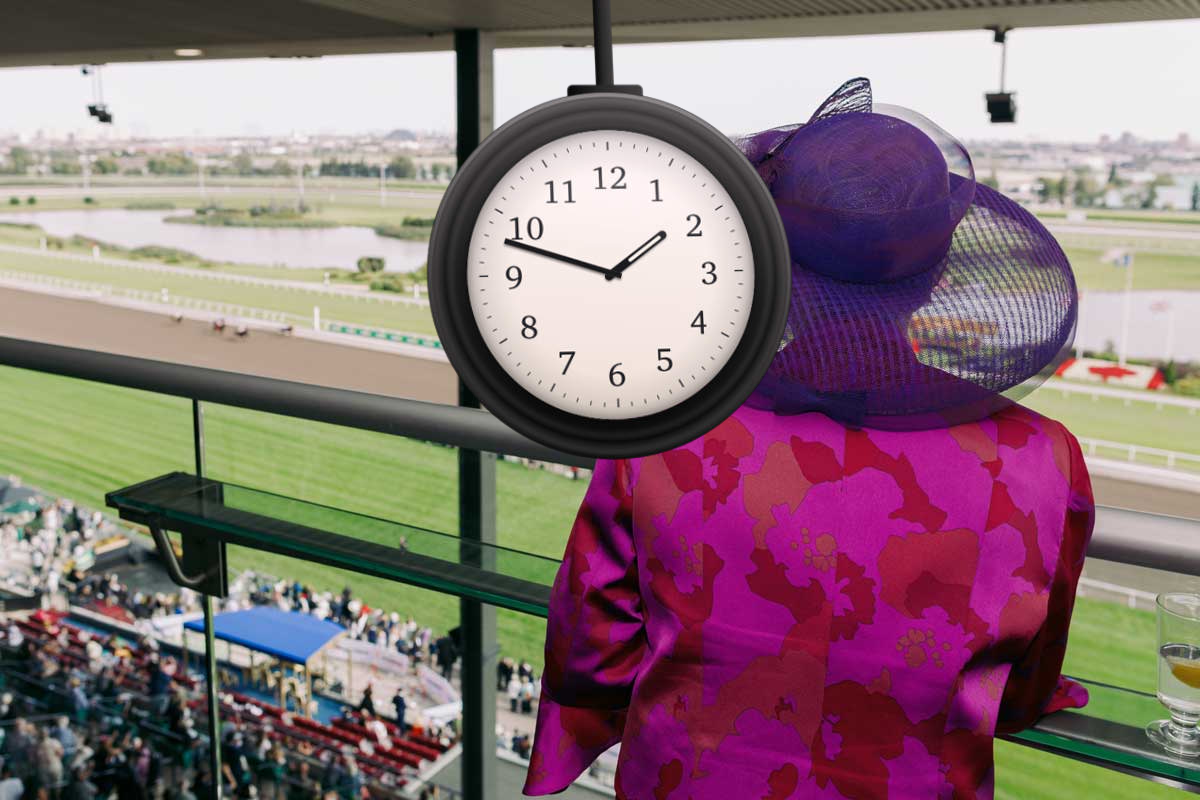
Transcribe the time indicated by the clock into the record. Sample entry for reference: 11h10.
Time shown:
1h48
